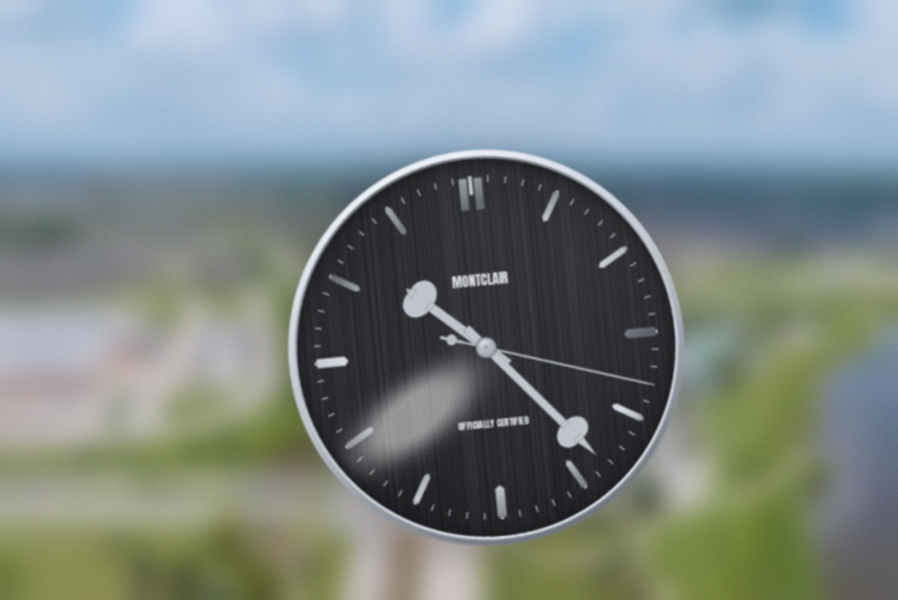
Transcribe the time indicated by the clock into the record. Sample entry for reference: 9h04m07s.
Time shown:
10h23m18s
